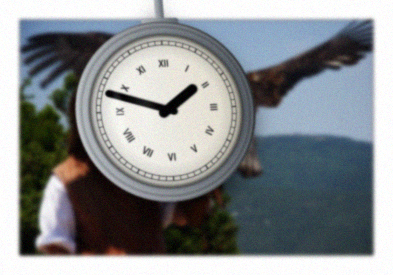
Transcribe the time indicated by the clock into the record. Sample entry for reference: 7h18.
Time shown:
1h48
